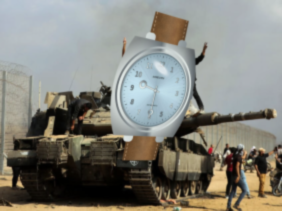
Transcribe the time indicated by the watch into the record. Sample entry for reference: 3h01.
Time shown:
9h30
